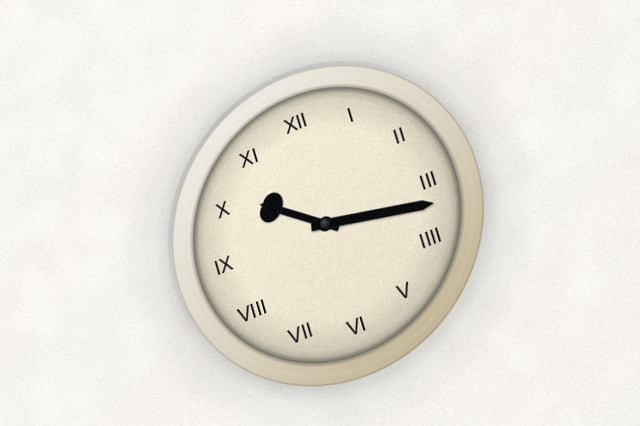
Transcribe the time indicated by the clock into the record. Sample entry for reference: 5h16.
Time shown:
10h17
